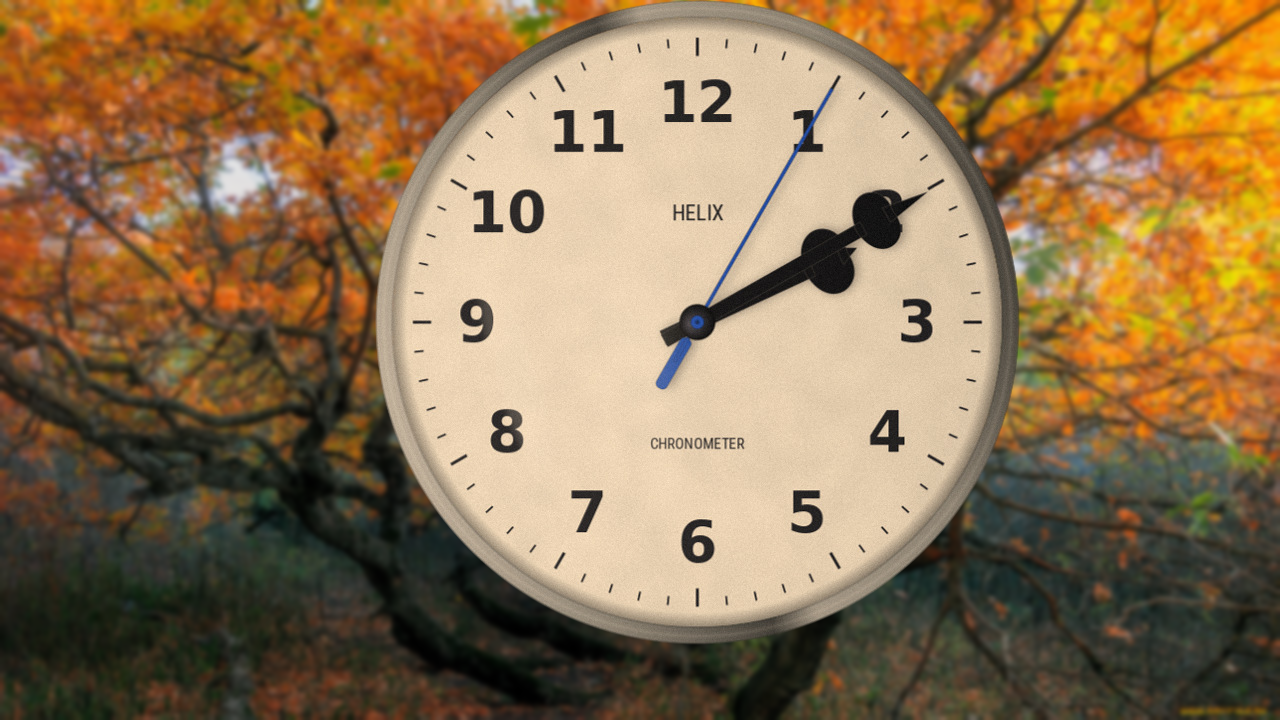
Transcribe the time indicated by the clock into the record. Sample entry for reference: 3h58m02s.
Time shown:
2h10m05s
